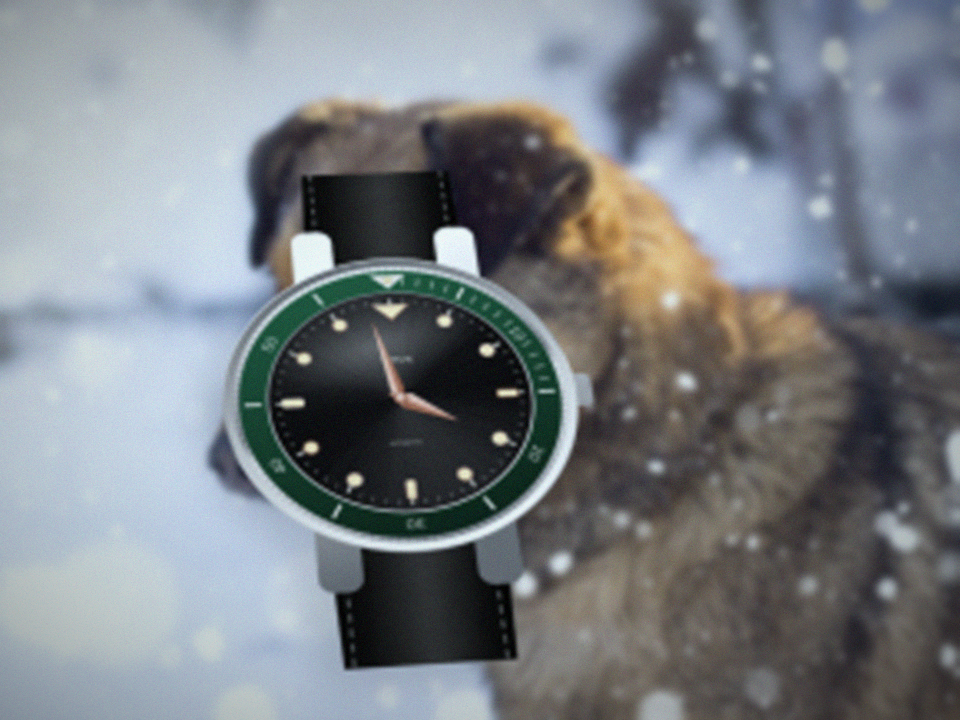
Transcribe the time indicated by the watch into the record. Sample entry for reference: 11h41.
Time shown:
3h58
